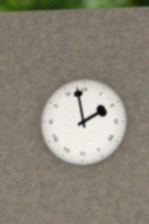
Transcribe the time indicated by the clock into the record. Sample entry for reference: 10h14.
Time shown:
1h58
